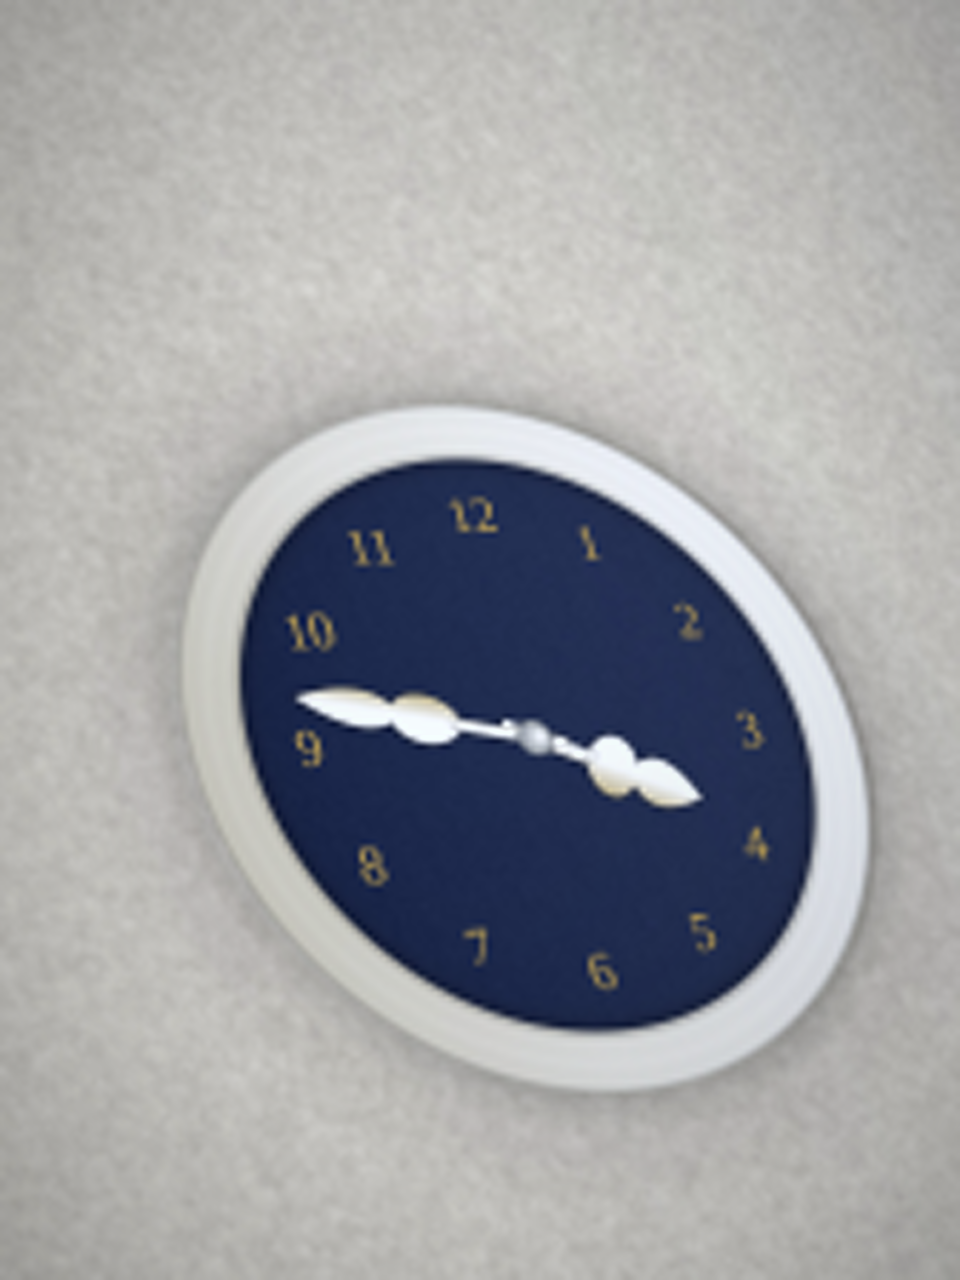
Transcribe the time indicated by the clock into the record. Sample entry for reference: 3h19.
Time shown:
3h47
